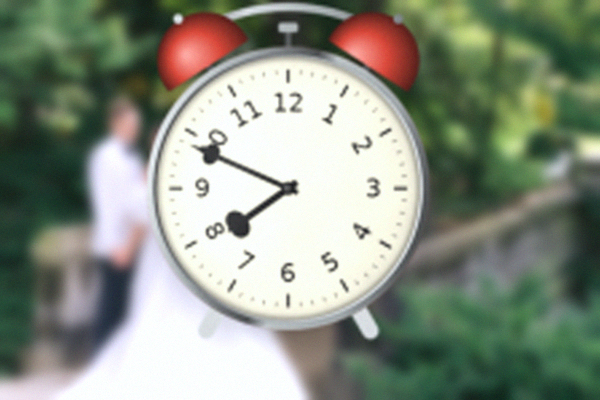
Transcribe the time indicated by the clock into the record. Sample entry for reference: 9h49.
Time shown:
7h49
